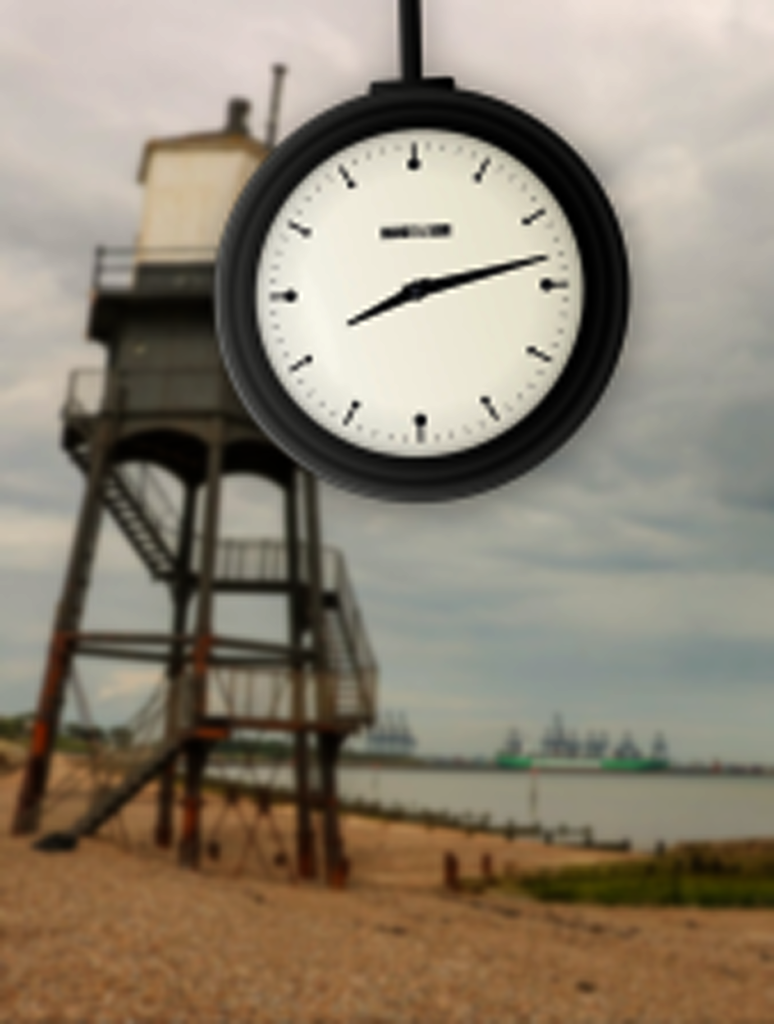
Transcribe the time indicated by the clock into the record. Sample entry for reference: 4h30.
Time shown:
8h13
